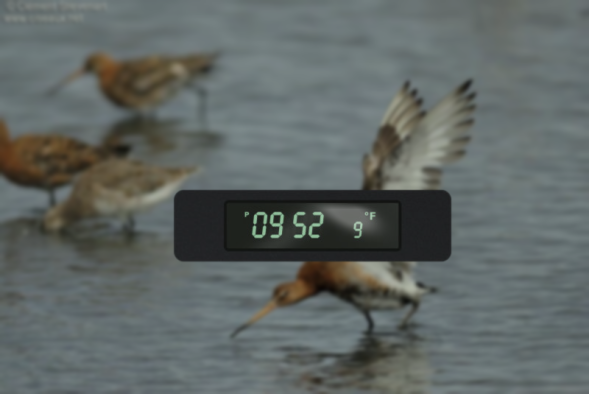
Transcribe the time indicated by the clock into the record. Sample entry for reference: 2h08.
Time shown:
9h52
